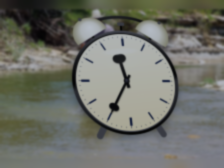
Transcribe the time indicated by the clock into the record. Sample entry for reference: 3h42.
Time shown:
11h35
